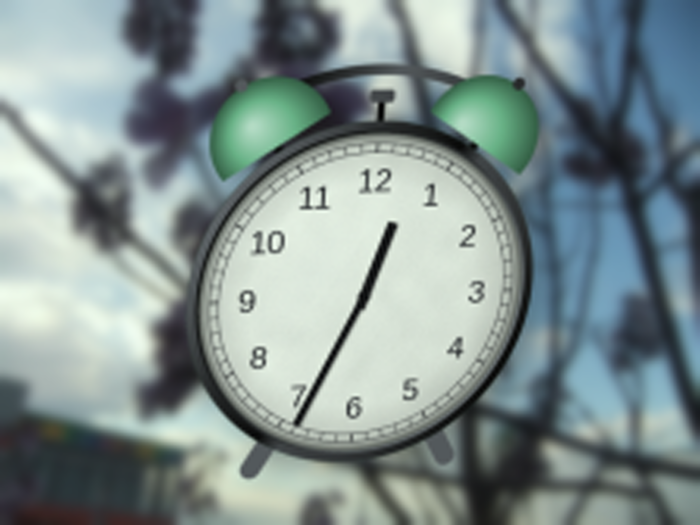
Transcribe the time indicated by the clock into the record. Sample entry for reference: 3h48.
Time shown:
12h34
